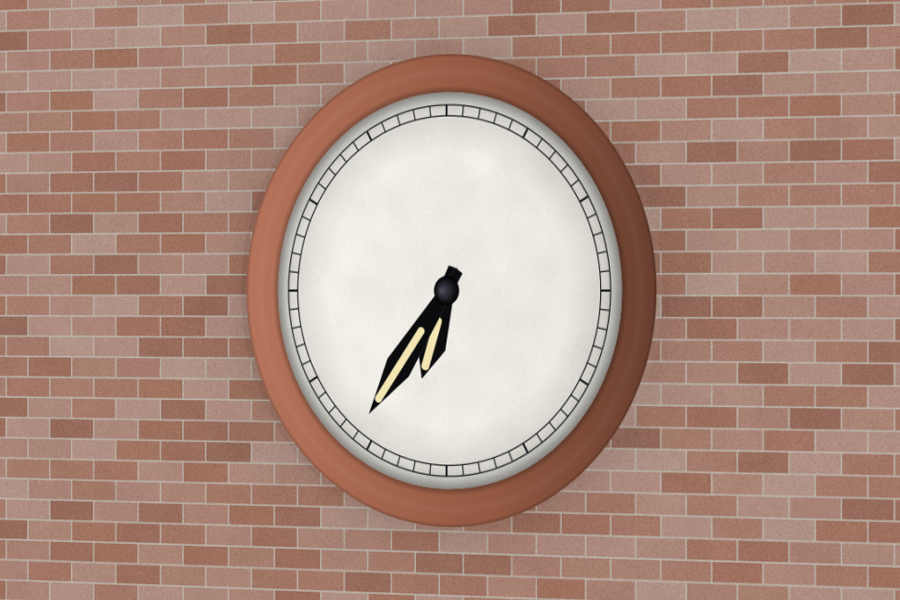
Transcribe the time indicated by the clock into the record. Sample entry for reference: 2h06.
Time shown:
6h36
